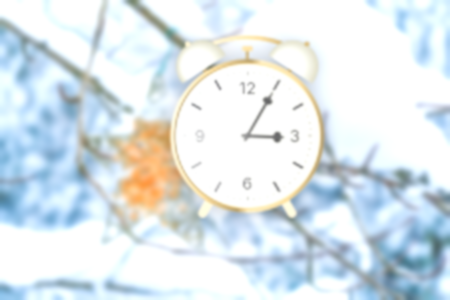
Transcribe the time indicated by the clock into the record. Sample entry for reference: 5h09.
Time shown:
3h05
